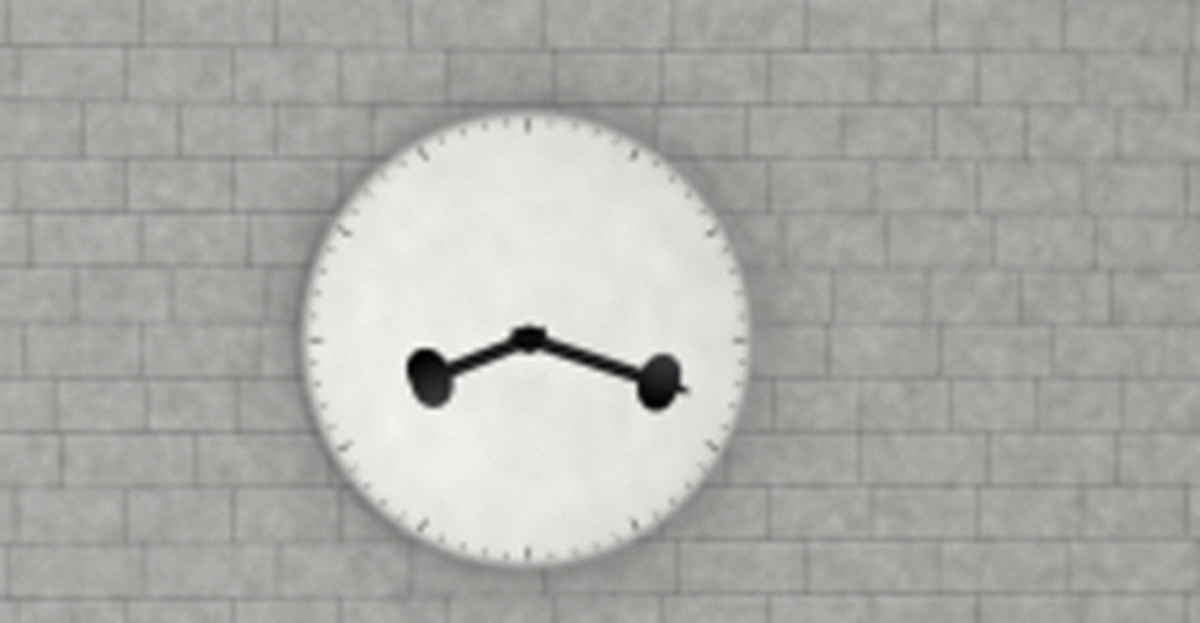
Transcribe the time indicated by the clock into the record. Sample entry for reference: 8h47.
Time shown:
8h18
